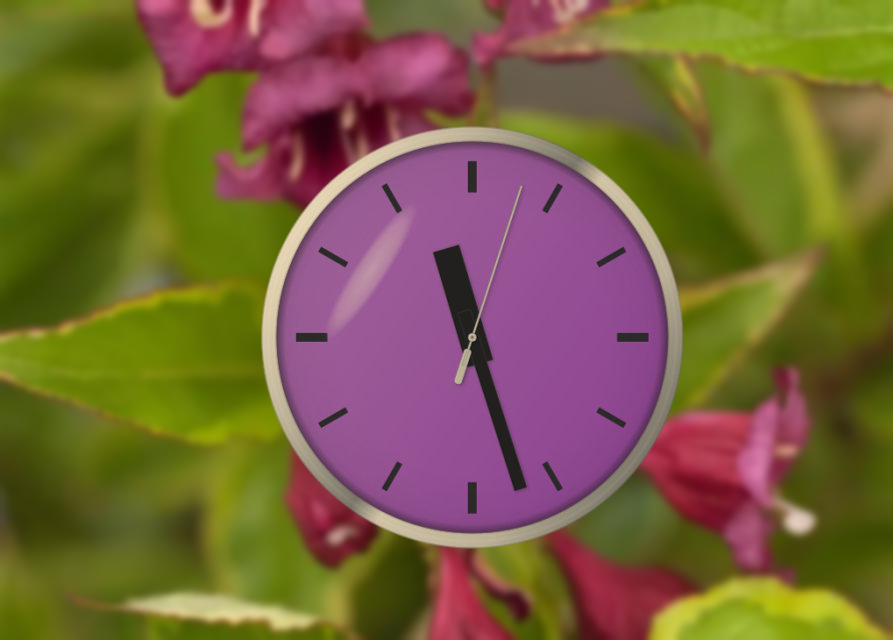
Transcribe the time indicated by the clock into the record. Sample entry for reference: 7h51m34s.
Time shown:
11h27m03s
